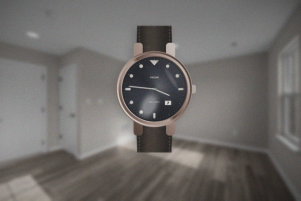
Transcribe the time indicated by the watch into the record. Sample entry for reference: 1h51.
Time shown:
3h46
